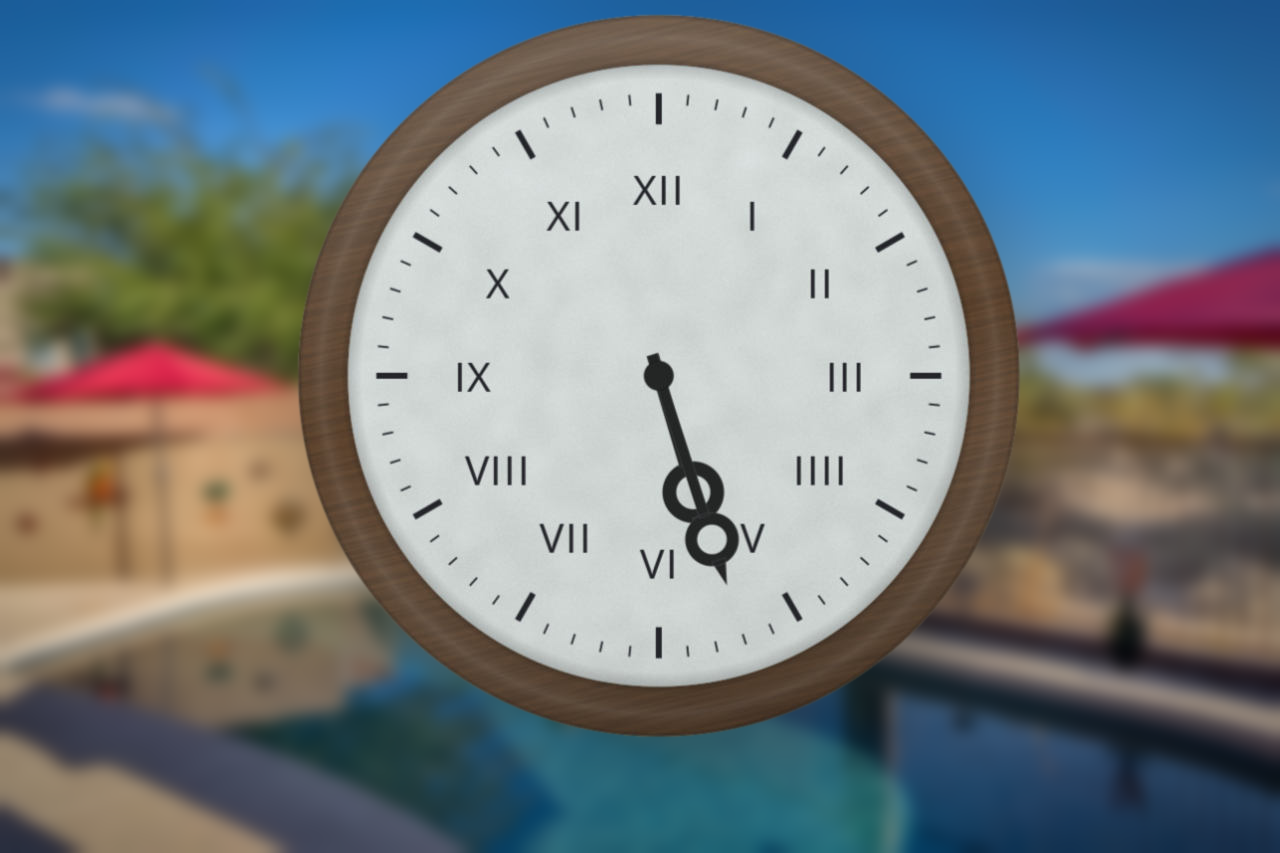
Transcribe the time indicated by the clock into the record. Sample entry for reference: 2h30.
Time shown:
5h27
